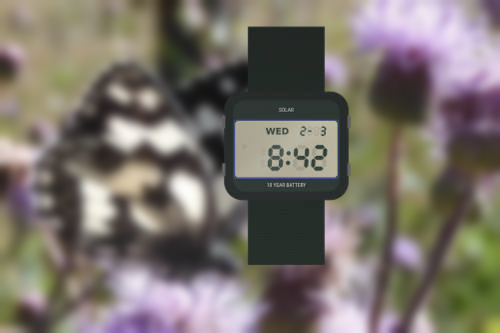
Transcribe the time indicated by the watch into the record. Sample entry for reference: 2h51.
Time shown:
8h42
